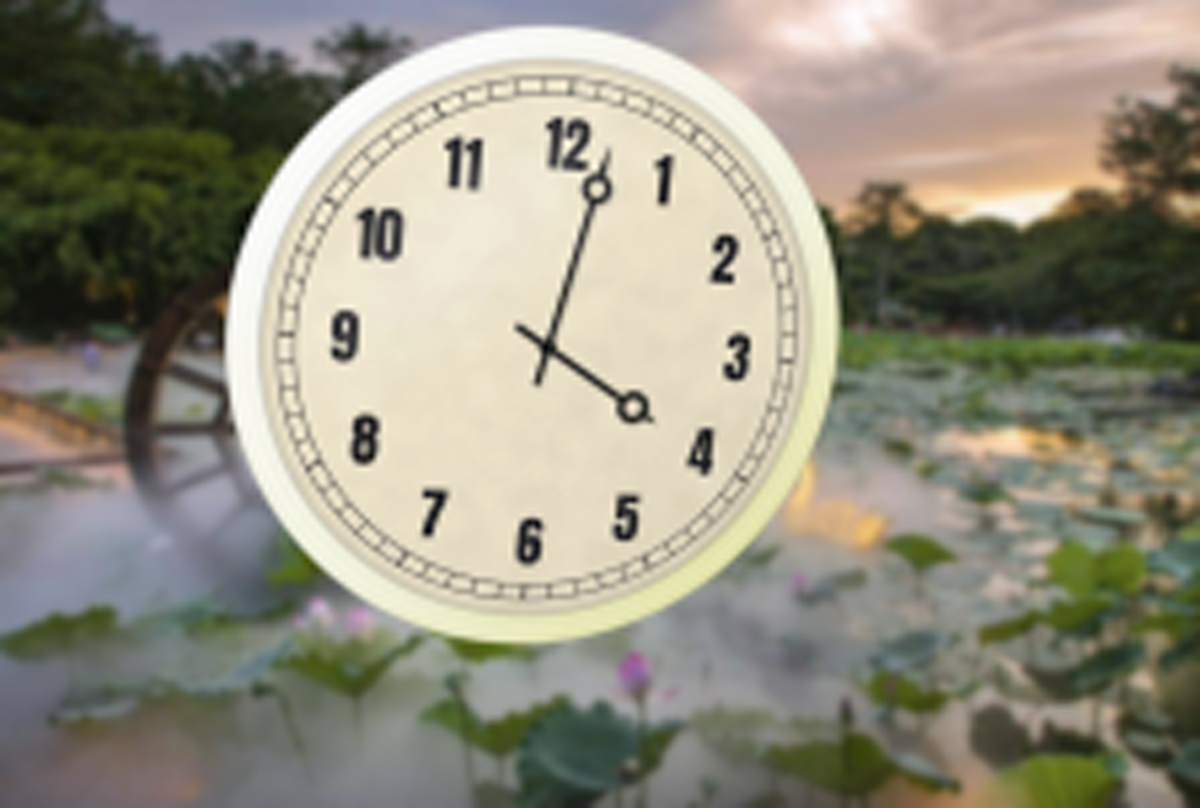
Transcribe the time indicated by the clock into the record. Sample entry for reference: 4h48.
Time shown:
4h02
